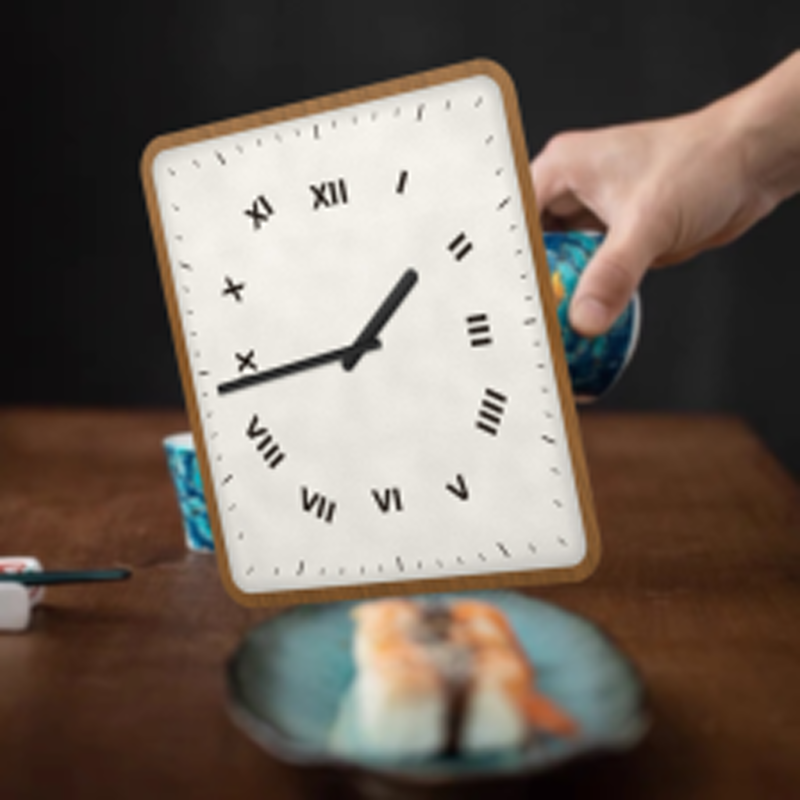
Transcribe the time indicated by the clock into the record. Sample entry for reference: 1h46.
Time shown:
1h44
